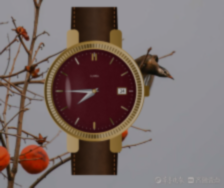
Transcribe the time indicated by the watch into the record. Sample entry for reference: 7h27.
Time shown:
7h45
